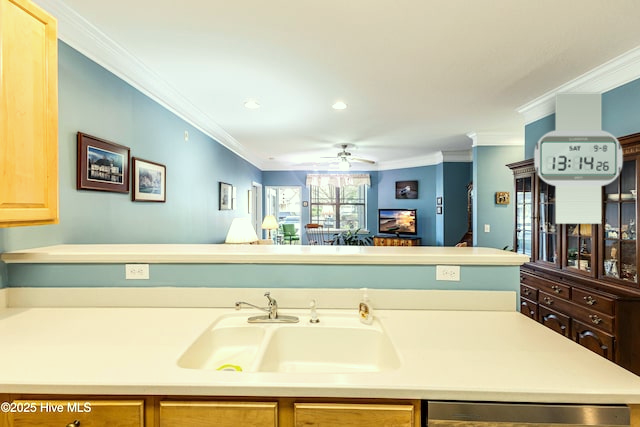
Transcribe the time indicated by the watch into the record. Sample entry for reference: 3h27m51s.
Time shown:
13h14m26s
